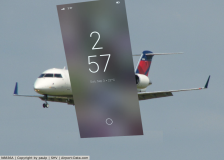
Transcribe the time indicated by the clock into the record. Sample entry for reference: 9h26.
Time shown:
2h57
